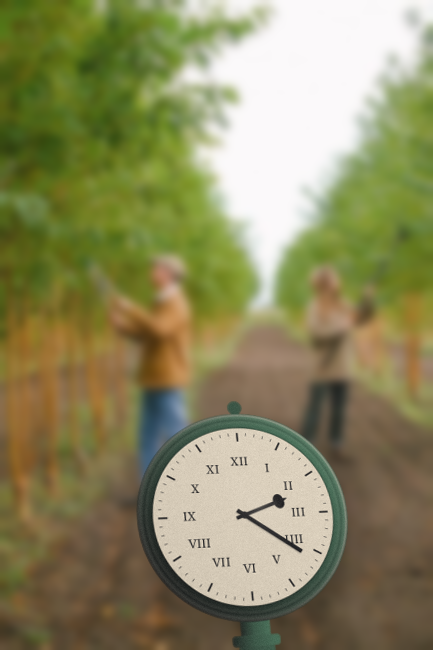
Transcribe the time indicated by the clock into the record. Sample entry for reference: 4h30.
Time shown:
2h21
